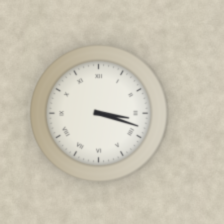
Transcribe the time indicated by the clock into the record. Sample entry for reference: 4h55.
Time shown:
3h18
